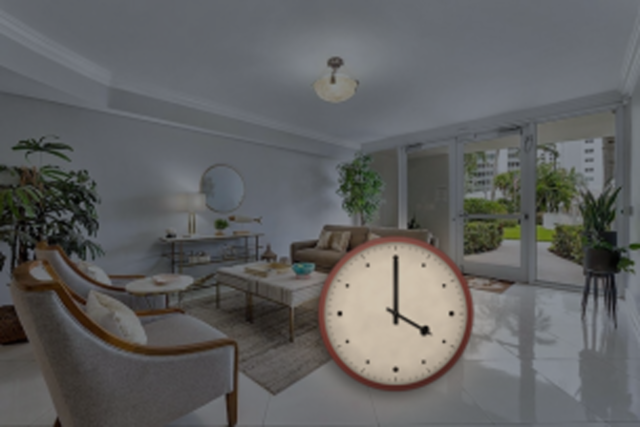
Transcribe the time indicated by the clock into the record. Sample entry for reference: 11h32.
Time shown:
4h00
